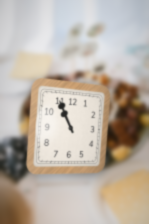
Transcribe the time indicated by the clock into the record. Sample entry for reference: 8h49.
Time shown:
10h55
